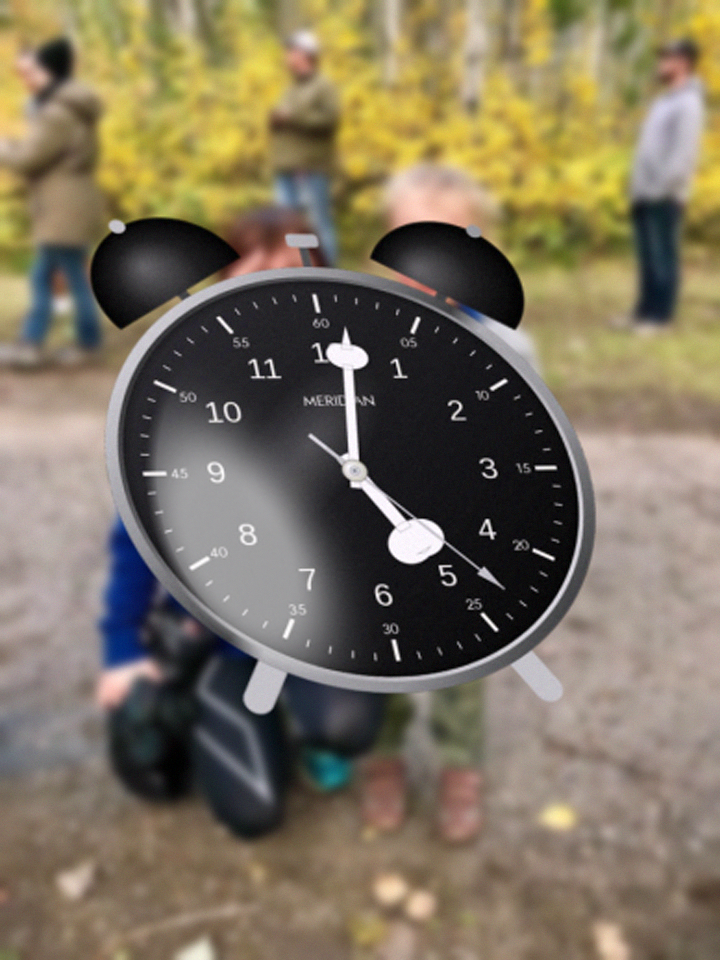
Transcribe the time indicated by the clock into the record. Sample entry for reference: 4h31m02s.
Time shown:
5h01m23s
